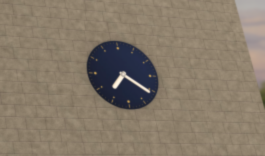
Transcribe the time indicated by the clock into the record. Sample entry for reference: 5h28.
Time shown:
7h21
